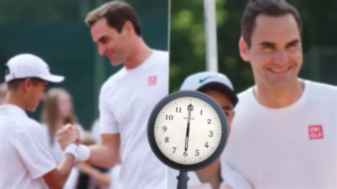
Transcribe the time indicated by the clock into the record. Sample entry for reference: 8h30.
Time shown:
6h00
